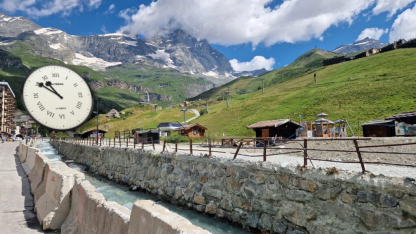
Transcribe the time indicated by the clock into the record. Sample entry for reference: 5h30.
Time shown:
10h51
